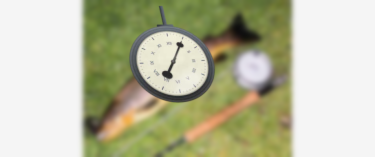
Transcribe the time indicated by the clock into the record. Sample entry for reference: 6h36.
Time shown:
7h05
